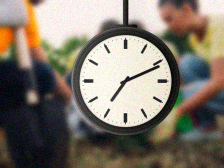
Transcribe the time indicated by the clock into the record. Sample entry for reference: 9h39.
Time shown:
7h11
